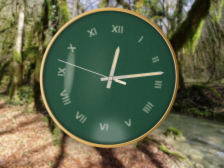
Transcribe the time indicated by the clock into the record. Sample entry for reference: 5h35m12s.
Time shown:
12h12m47s
